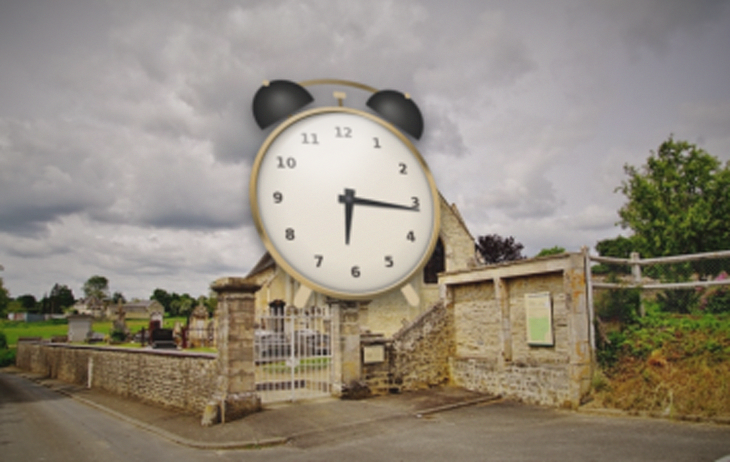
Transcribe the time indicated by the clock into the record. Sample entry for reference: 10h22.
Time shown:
6h16
